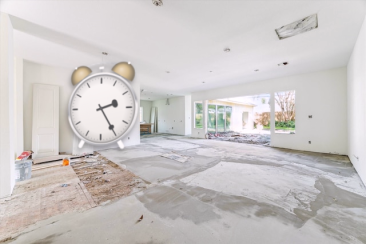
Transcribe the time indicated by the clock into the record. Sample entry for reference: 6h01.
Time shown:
2h25
